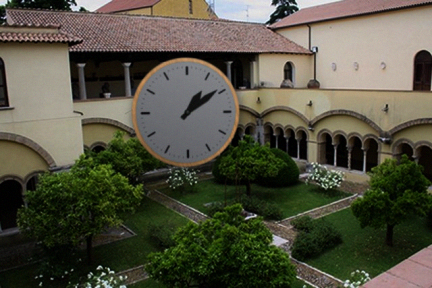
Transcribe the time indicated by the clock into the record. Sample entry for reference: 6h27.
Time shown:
1h09
